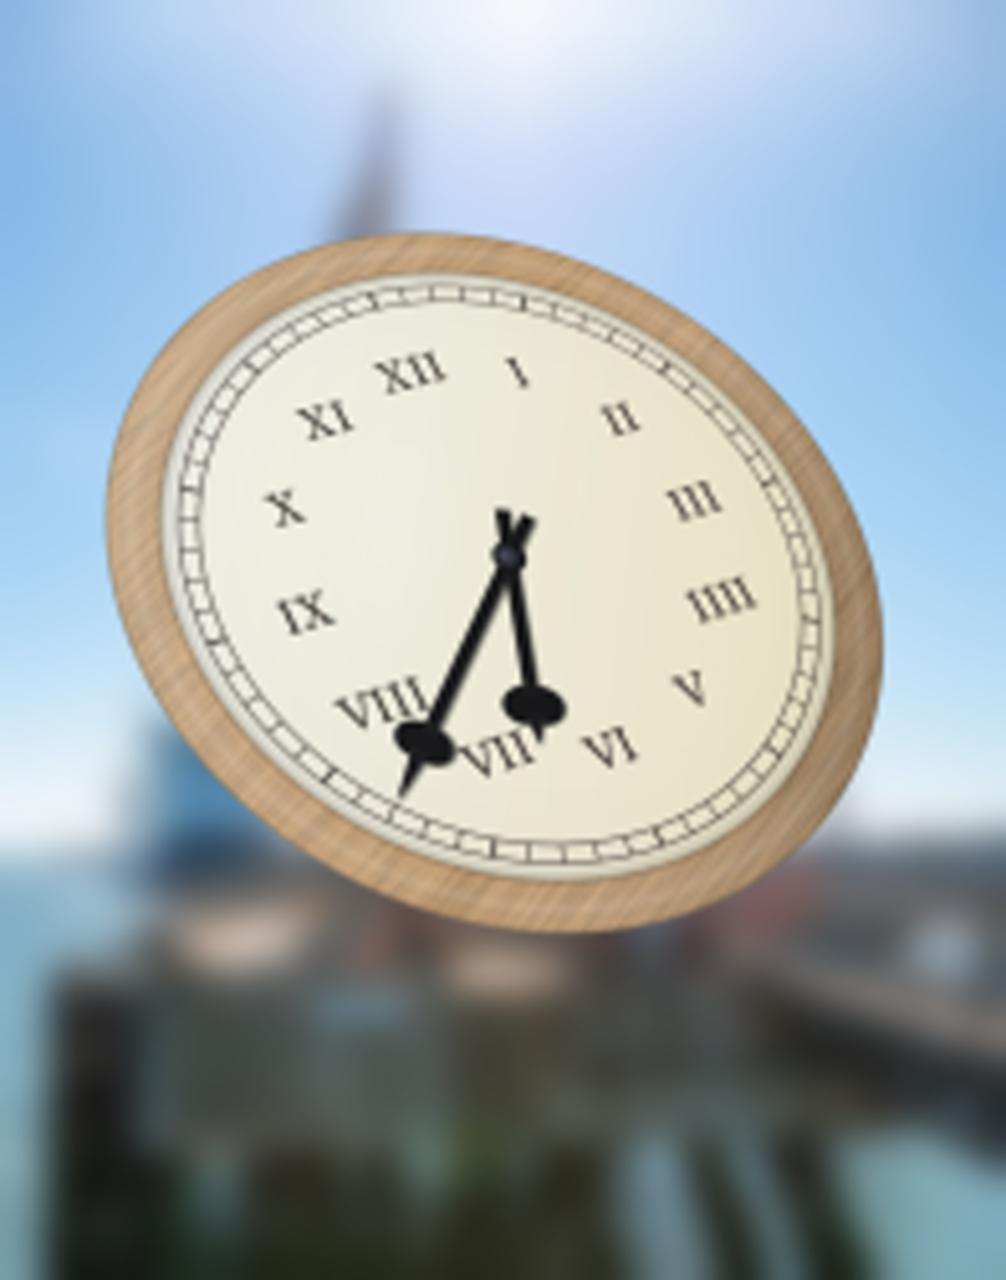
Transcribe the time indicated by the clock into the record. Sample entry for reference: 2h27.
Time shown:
6h38
